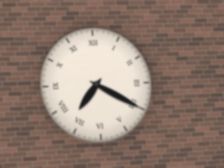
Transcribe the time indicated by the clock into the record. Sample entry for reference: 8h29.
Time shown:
7h20
